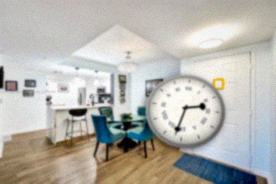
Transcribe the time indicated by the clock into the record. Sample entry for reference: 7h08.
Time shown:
2h32
